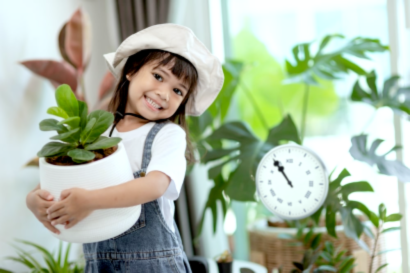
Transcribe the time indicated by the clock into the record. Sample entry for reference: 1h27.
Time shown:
10h54
